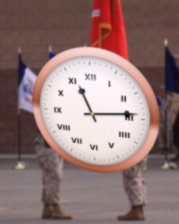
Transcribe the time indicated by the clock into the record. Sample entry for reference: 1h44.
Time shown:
11h14
